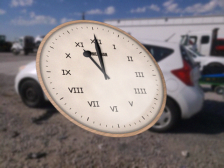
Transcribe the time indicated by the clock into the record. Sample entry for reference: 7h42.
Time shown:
11h00
